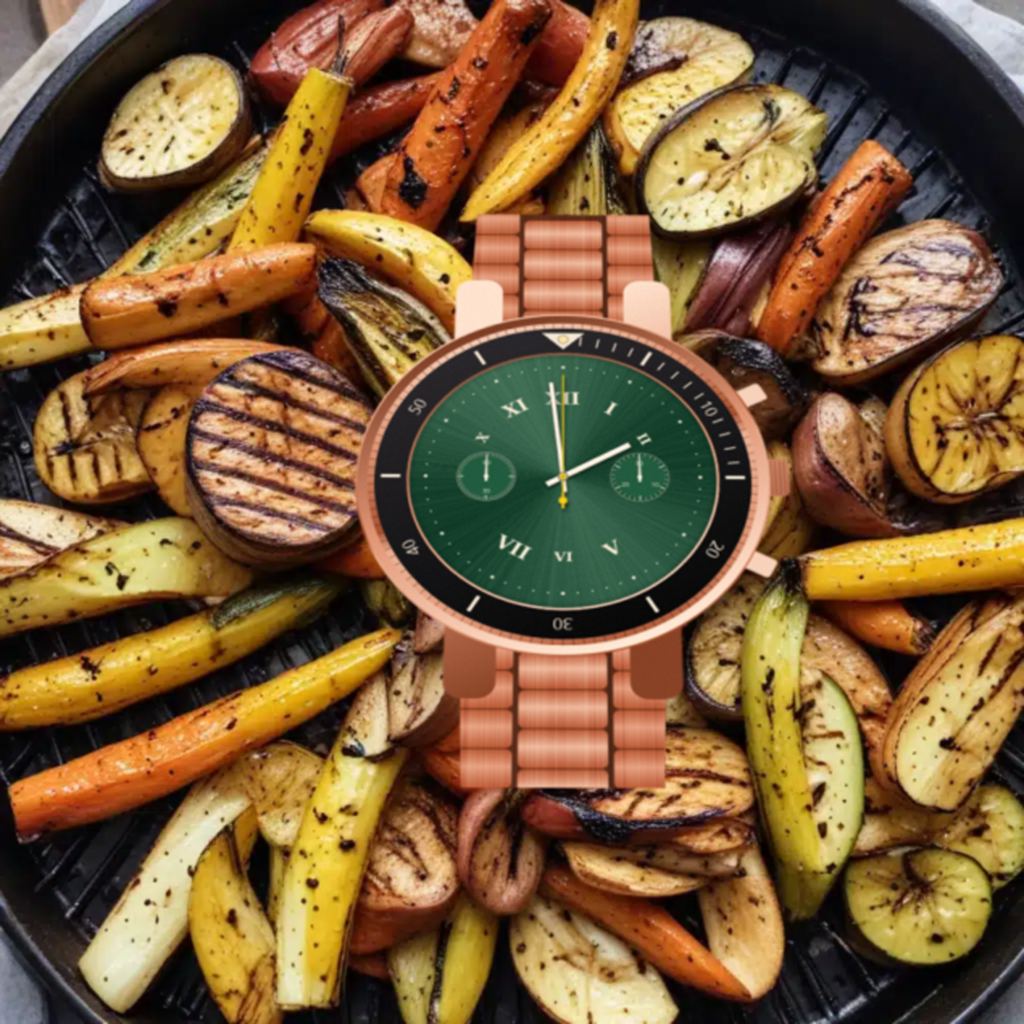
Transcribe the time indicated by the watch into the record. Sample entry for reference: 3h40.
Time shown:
1h59
